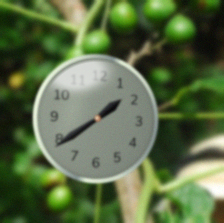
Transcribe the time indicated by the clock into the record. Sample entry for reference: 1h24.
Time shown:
1h39
